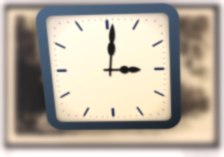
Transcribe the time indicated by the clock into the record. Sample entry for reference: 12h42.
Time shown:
3h01
